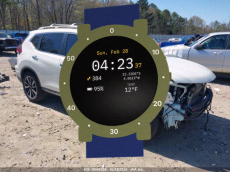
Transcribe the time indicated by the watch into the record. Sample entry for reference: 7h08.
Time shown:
4h23
